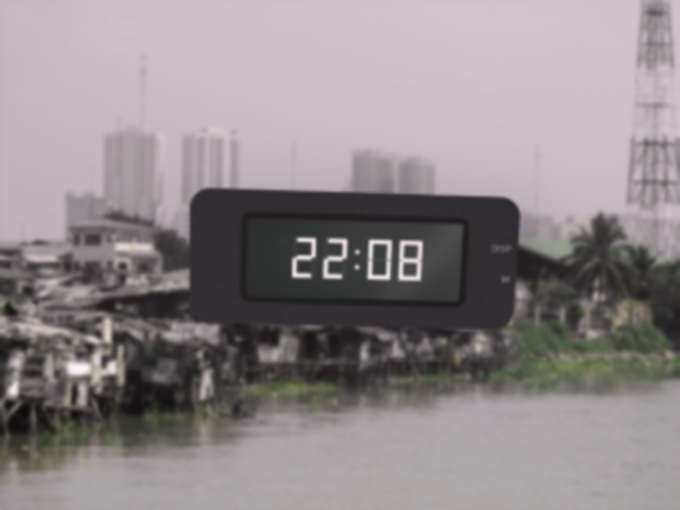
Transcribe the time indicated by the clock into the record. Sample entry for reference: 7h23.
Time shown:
22h08
